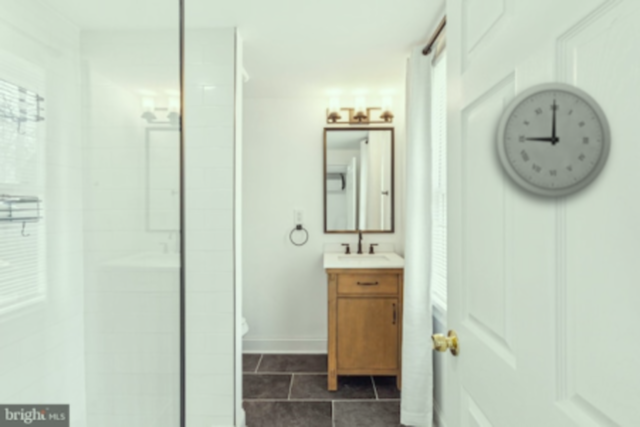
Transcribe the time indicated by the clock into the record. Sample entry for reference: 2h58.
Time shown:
9h00
